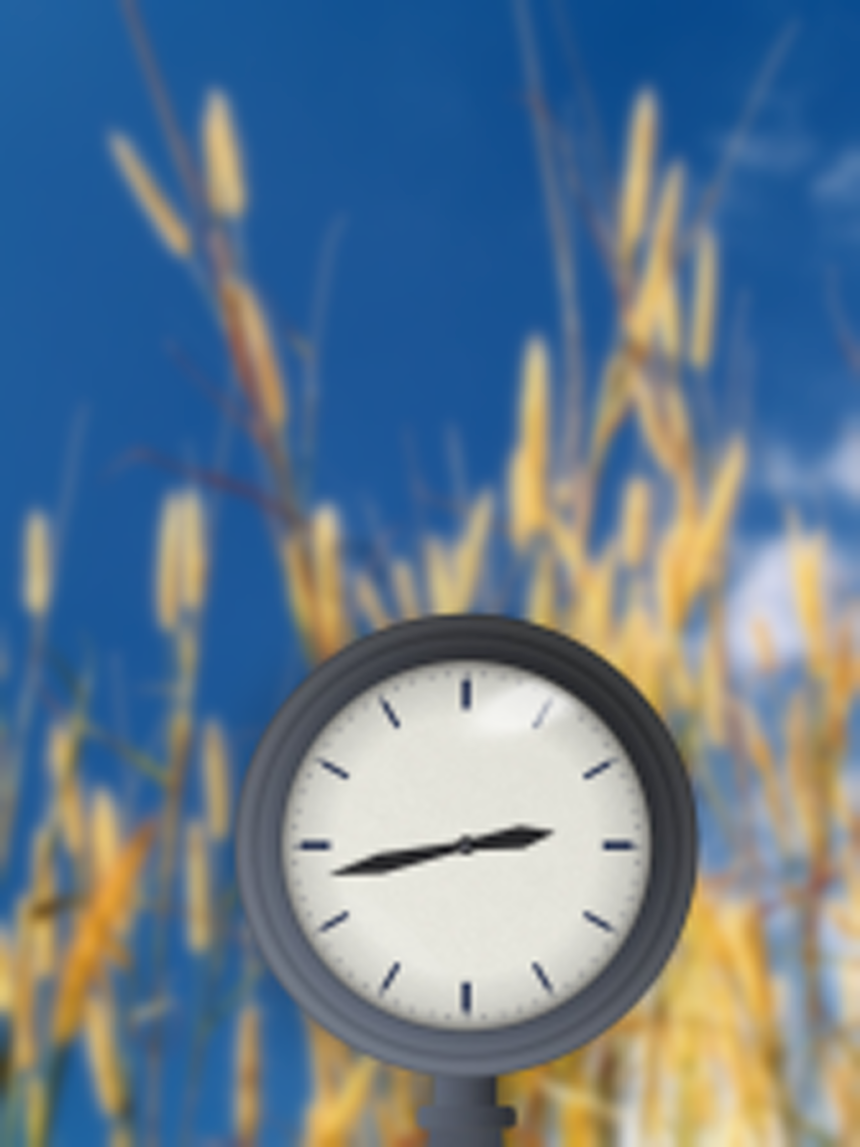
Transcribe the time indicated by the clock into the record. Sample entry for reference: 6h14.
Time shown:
2h43
